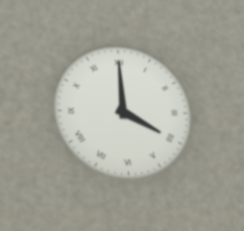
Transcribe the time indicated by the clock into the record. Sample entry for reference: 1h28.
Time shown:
4h00
